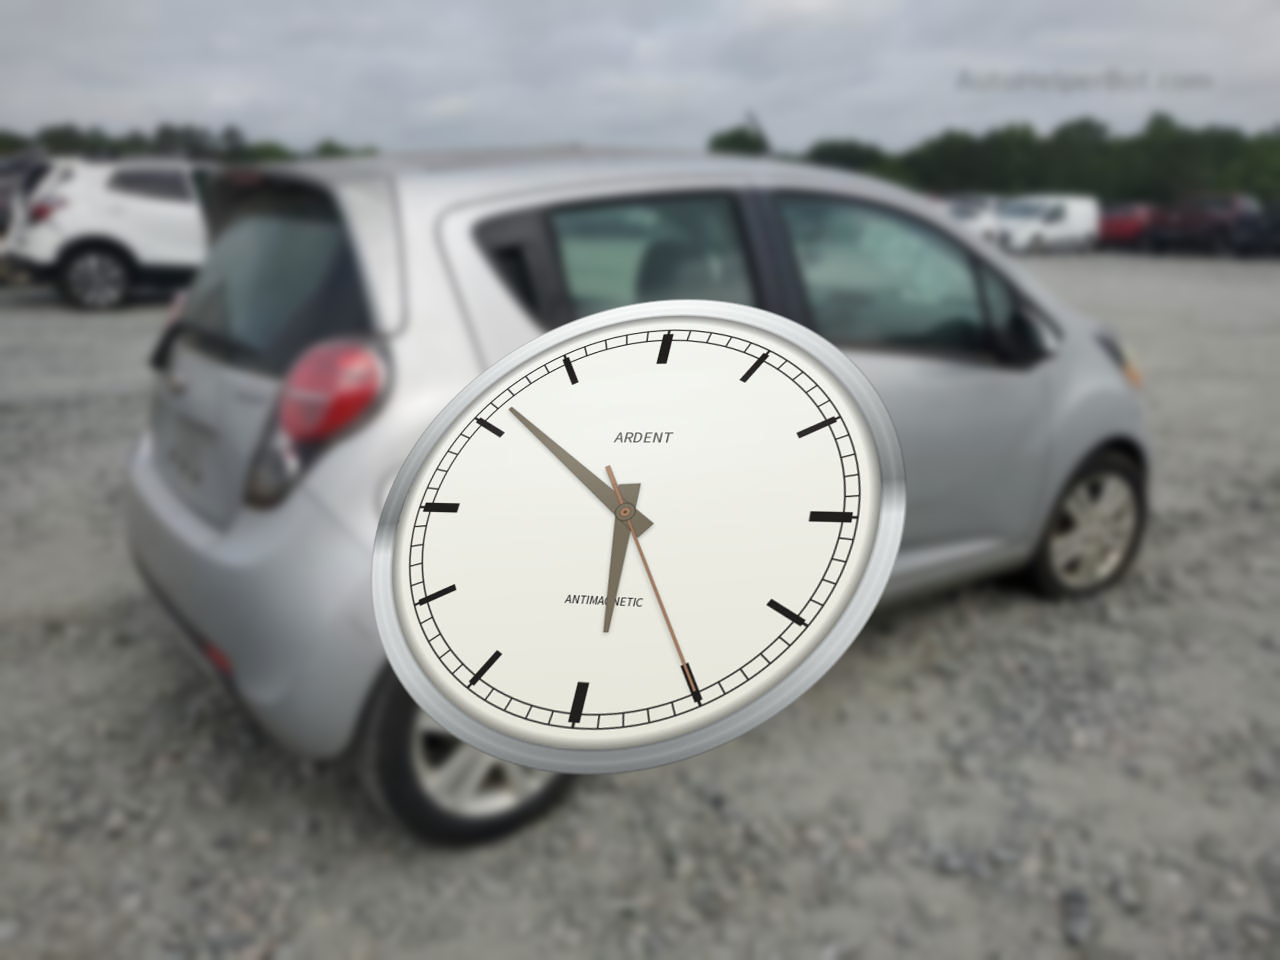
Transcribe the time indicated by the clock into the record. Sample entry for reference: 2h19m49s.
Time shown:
5h51m25s
